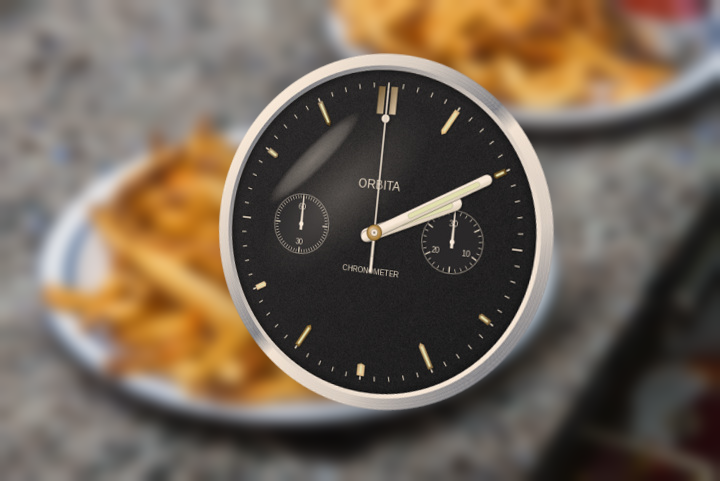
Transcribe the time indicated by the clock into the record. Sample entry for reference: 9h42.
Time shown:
2h10
